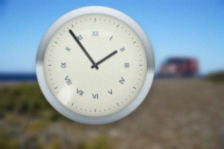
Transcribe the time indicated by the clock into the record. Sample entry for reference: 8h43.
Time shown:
1h54
